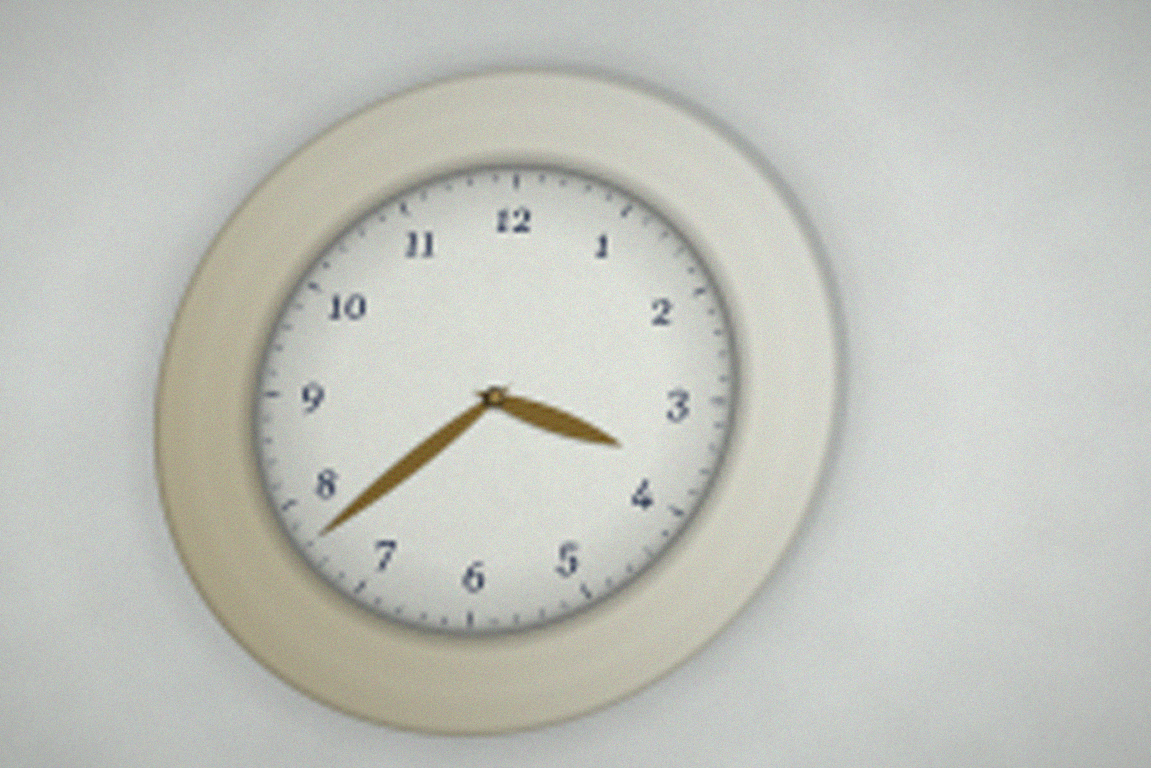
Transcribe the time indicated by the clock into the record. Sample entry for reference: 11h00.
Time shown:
3h38
